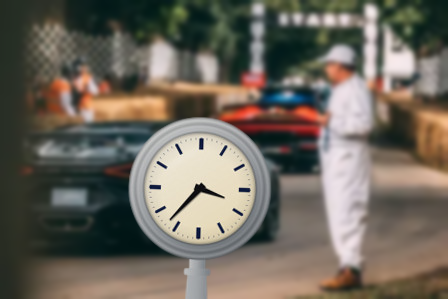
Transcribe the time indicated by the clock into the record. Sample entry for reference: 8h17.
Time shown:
3h37
